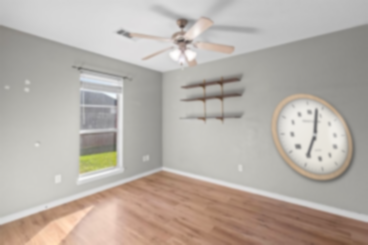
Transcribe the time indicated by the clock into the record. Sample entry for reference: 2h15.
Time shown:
7h03
